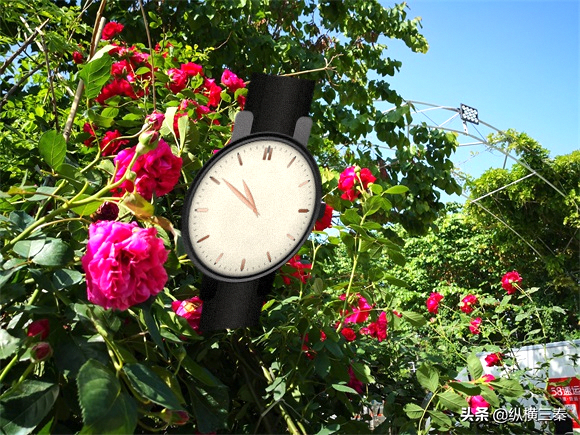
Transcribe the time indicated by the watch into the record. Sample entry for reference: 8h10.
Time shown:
10h51
